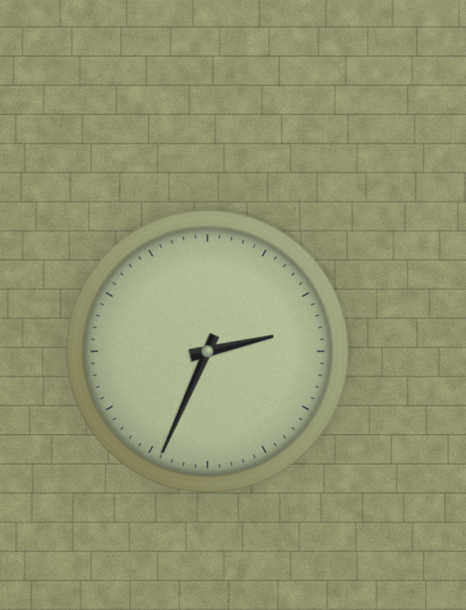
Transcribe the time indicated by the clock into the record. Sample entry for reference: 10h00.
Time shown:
2h34
